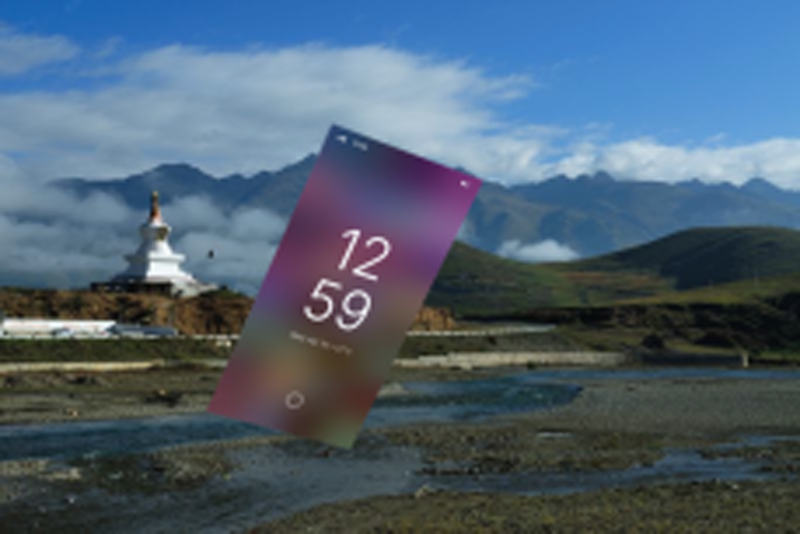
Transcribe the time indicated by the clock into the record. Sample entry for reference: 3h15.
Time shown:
12h59
